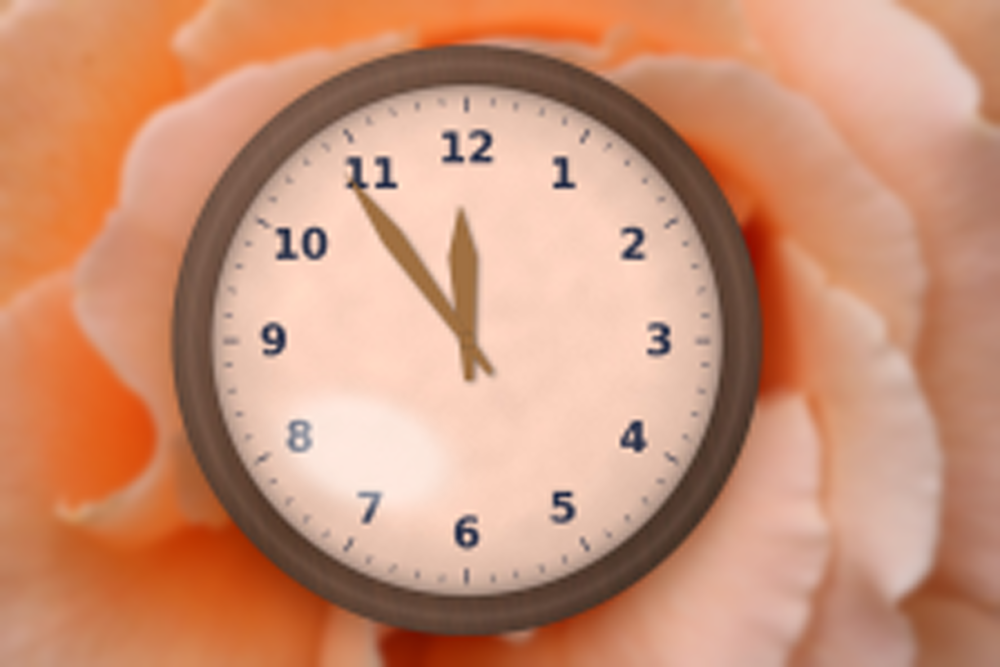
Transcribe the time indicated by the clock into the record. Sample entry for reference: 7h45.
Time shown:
11h54
